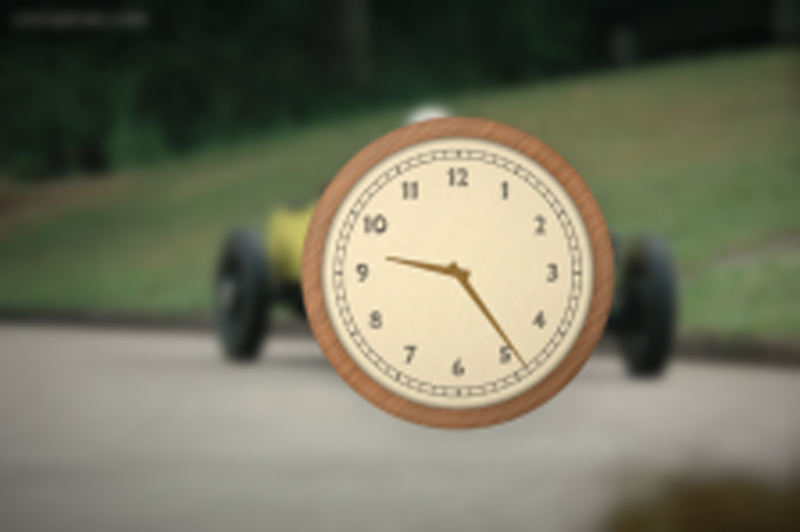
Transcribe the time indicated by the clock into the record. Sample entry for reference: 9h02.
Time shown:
9h24
